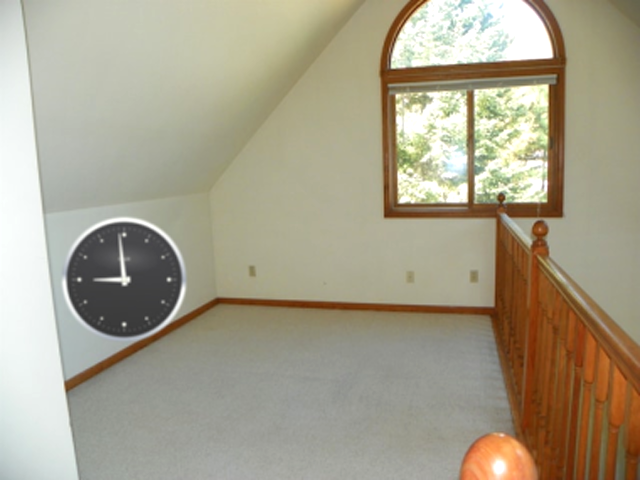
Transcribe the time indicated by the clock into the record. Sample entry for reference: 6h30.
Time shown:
8h59
